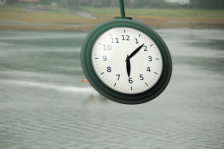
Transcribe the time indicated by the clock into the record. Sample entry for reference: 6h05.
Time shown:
6h08
